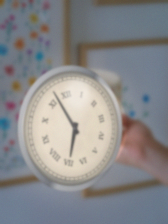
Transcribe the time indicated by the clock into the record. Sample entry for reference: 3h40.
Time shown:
6h57
